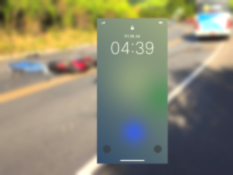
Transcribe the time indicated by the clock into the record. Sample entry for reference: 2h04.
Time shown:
4h39
